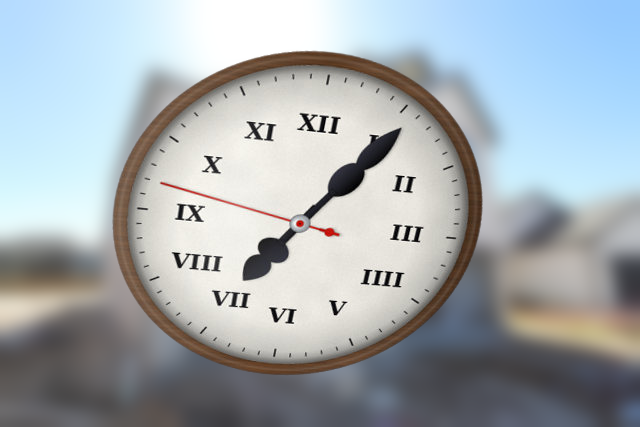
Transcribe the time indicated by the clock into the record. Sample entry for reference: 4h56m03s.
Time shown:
7h05m47s
